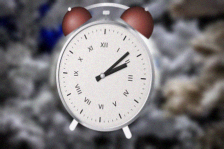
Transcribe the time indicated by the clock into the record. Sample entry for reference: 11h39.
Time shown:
2h08
